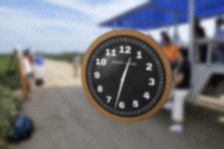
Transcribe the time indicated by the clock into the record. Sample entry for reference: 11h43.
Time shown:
12h32
